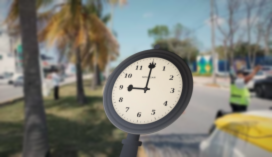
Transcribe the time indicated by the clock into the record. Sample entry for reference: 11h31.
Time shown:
9h00
